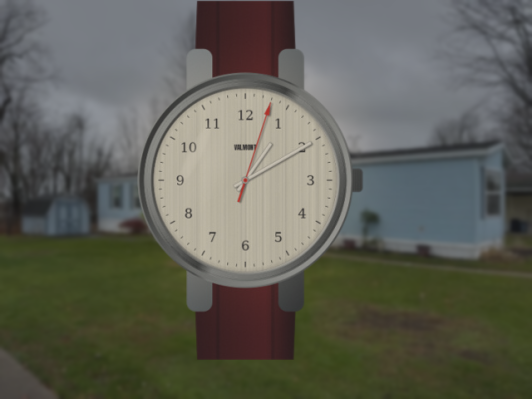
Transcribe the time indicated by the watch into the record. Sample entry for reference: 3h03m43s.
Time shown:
1h10m03s
